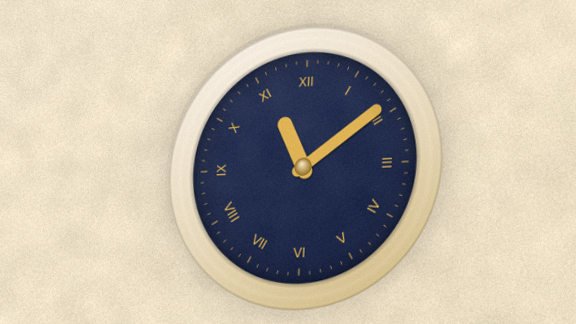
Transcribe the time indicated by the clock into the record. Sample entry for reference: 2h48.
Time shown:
11h09
